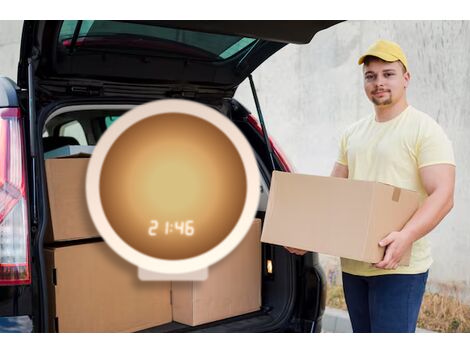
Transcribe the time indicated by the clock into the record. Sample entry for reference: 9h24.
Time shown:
21h46
